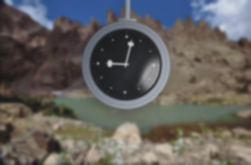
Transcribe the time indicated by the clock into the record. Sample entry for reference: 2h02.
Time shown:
9h02
